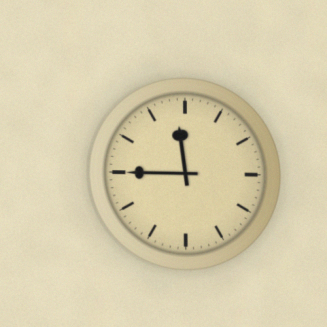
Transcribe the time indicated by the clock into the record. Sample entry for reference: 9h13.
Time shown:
11h45
